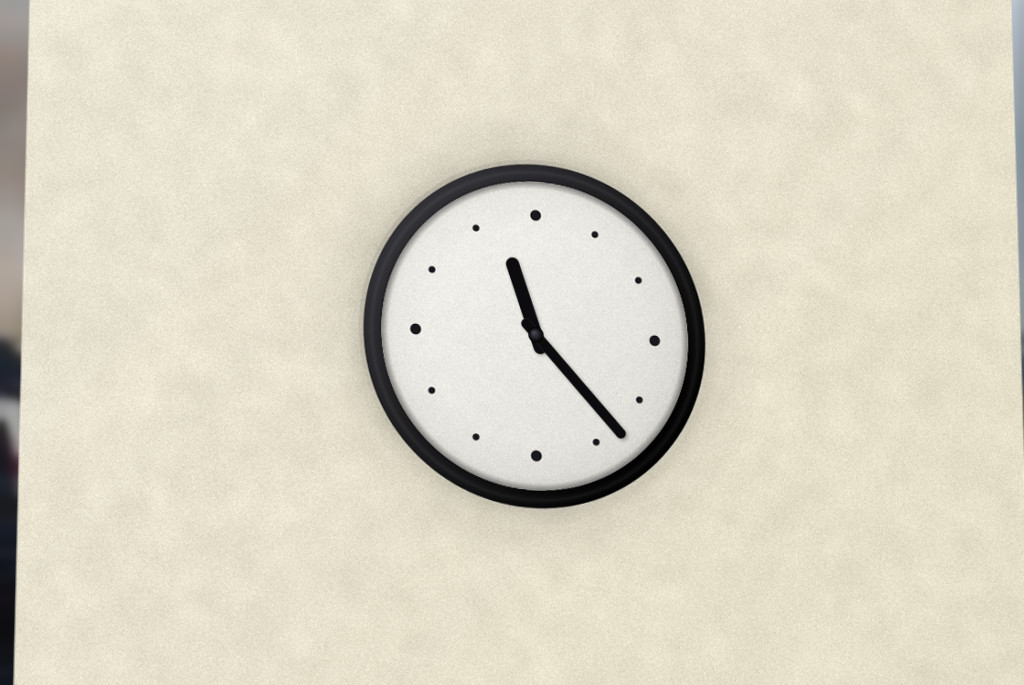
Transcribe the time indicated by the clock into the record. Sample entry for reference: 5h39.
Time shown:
11h23
